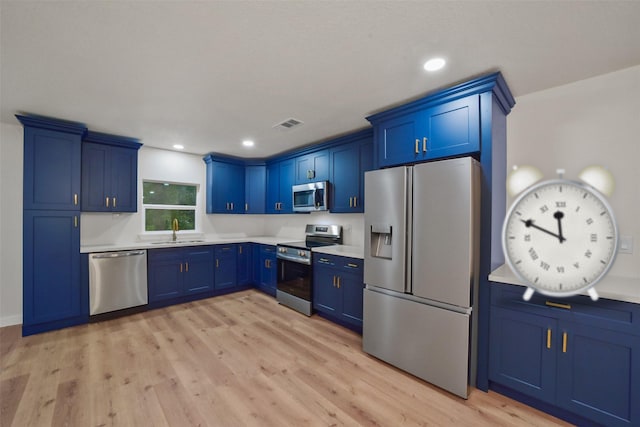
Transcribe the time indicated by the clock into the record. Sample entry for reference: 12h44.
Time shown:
11h49
